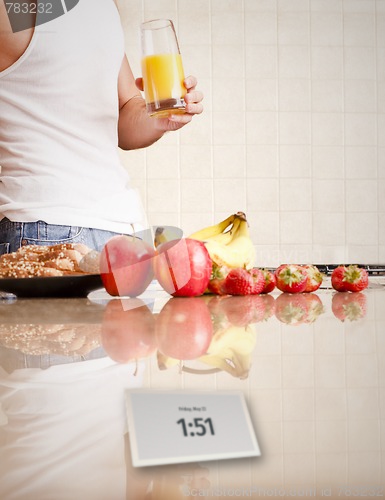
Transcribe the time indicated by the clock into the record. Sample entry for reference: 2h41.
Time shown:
1h51
